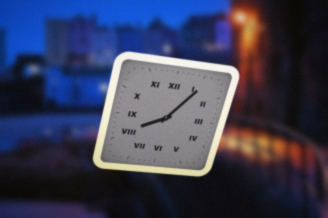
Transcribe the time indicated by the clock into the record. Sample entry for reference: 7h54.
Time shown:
8h06
